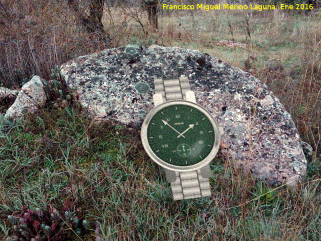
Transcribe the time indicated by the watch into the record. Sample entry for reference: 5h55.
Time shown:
1h53
